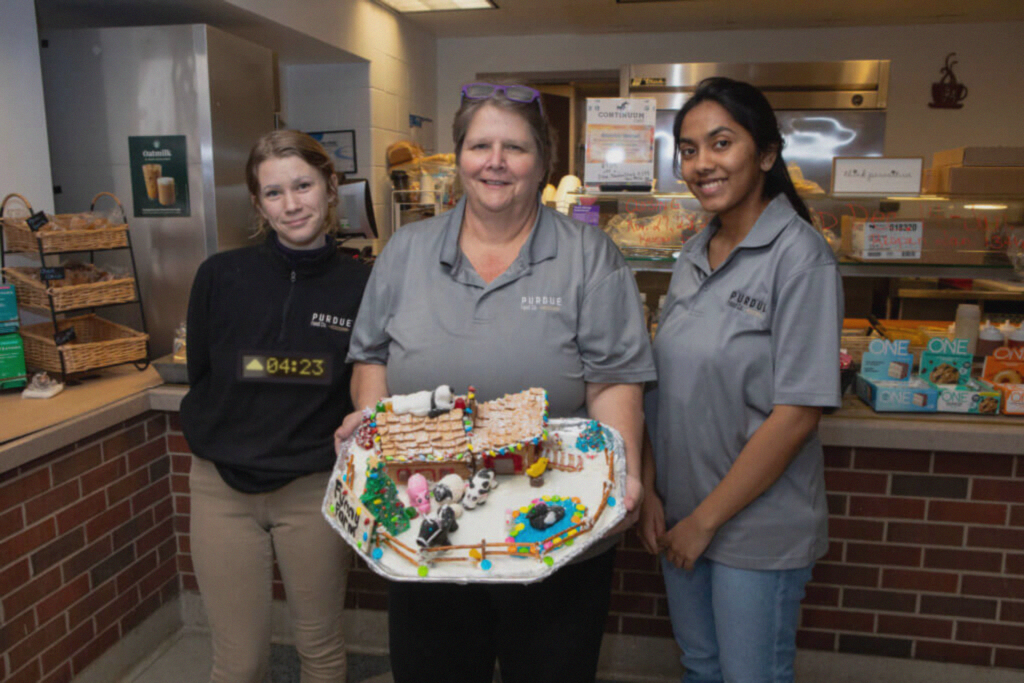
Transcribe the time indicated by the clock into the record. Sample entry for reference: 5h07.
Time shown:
4h23
